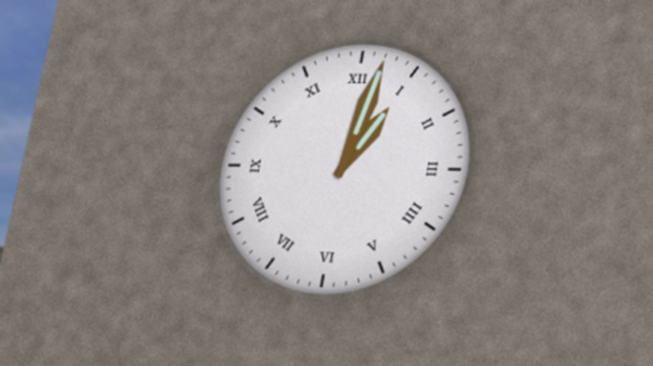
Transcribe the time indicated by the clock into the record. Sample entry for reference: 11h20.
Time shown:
1h02
